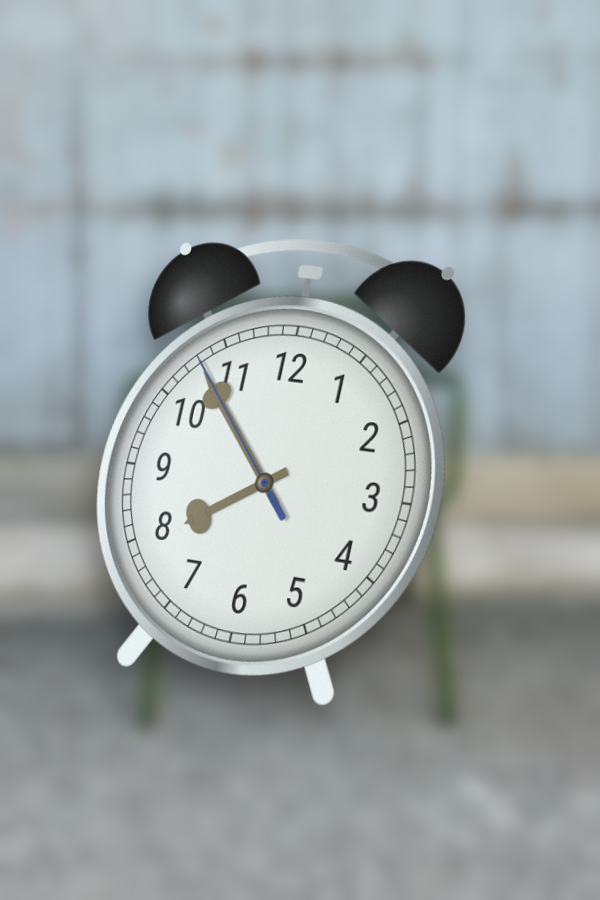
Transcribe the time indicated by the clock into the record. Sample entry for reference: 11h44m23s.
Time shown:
7h52m53s
